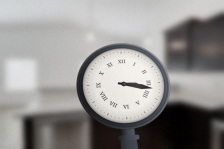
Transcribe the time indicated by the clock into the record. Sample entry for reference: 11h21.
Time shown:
3h17
